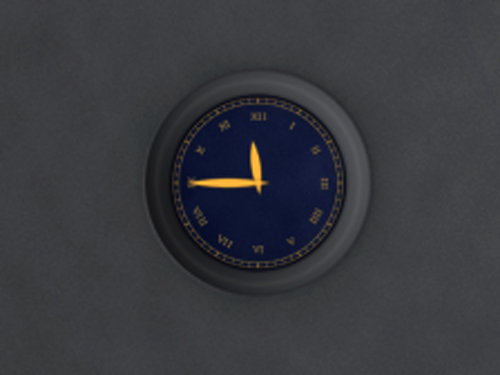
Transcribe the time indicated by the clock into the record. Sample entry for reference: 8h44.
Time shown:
11h45
